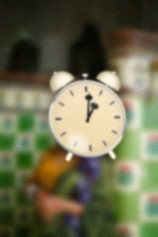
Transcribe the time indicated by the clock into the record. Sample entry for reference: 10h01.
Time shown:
1h01
